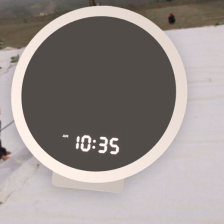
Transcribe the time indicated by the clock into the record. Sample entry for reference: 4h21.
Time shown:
10h35
